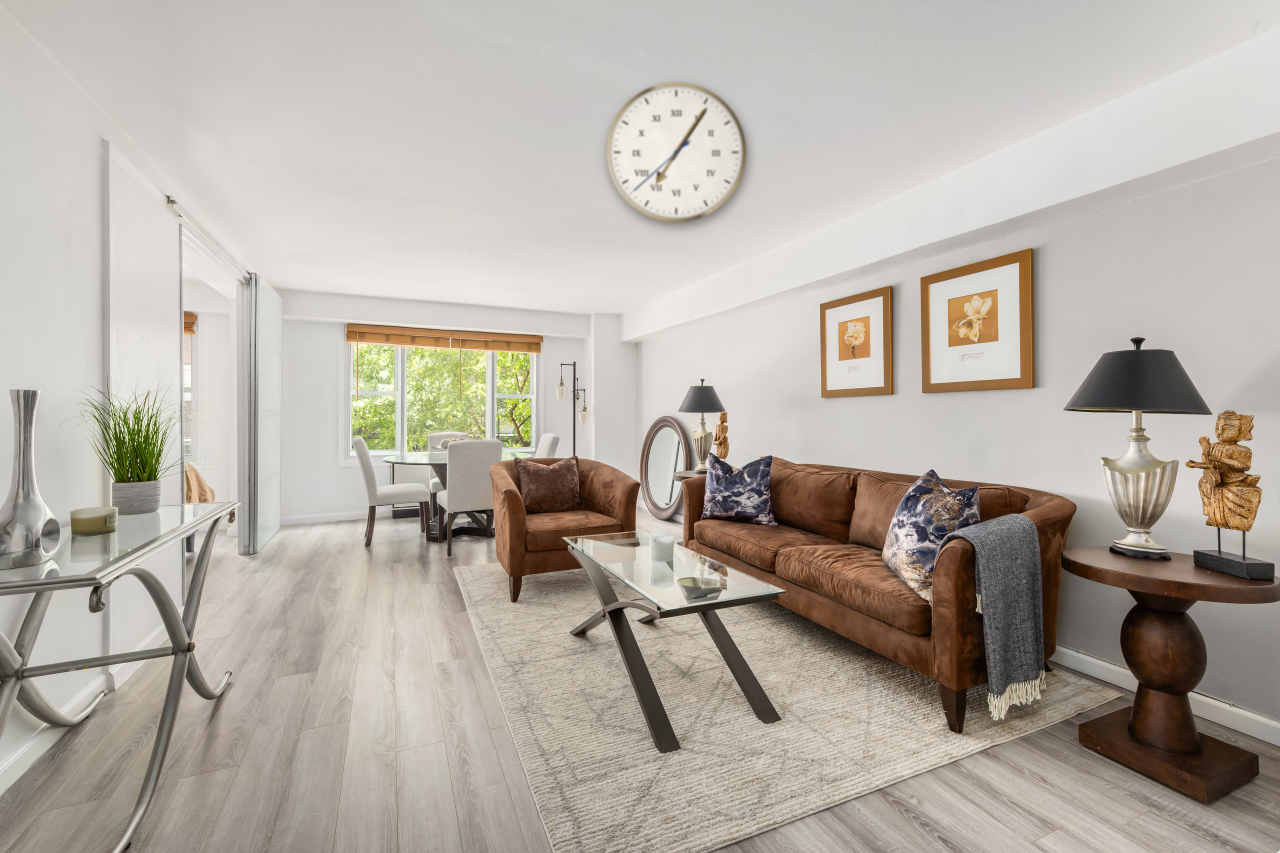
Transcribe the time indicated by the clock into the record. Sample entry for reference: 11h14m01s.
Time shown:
7h05m38s
